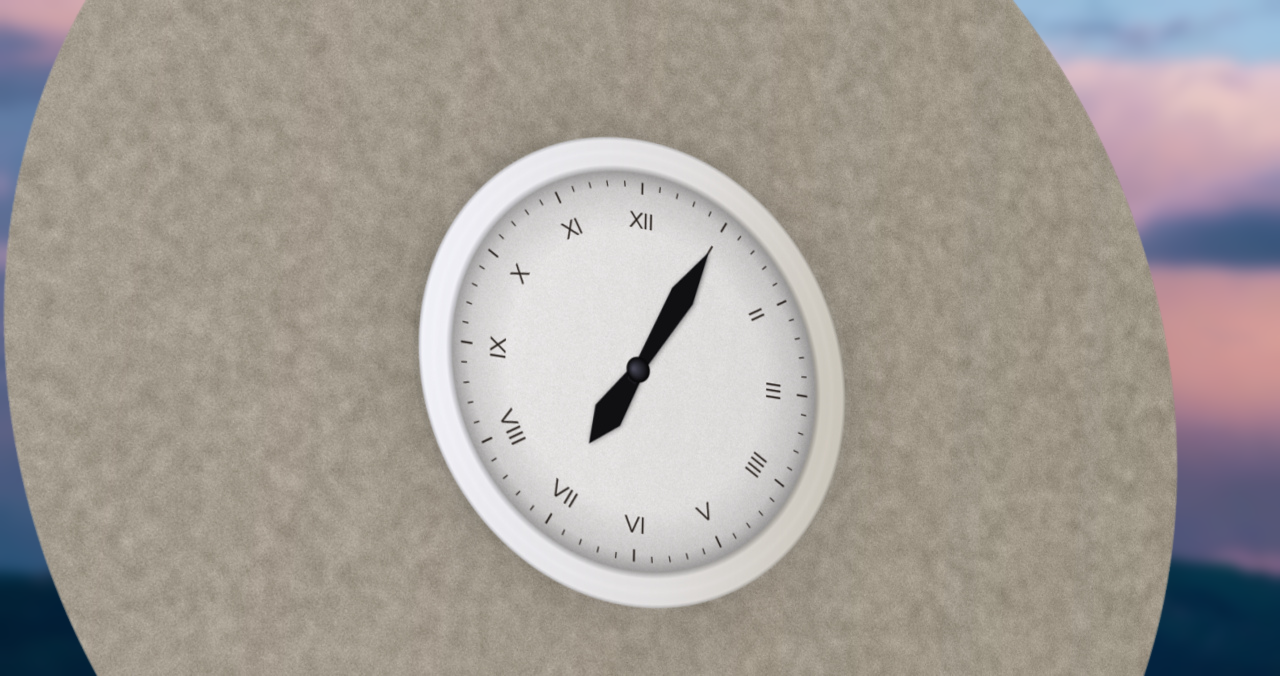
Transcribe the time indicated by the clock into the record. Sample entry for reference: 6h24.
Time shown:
7h05
